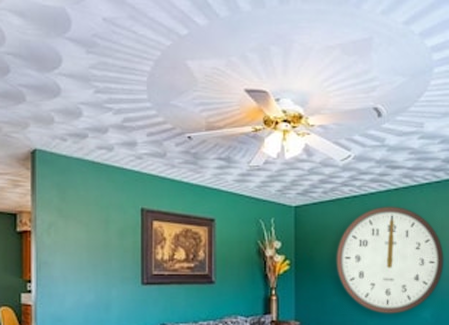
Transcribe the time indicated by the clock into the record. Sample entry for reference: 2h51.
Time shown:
12h00
